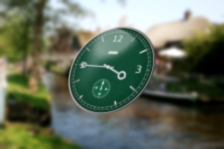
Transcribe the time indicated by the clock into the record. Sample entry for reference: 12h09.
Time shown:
3h45
